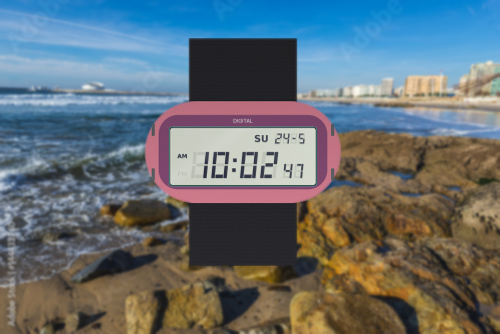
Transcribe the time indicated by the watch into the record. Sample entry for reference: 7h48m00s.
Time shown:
10h02m47s
